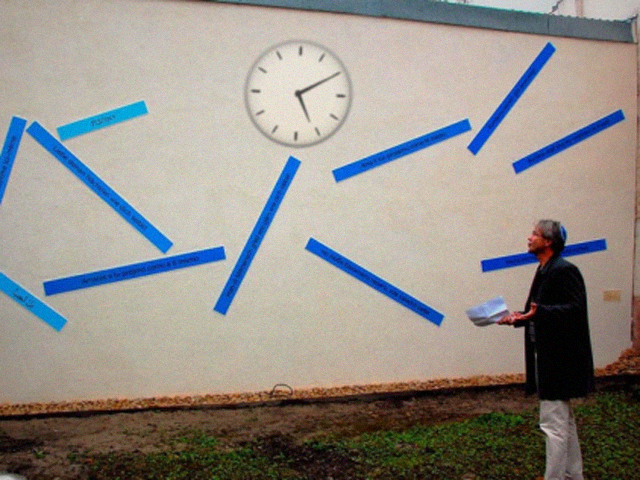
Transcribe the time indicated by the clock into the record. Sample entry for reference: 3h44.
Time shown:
5h10
